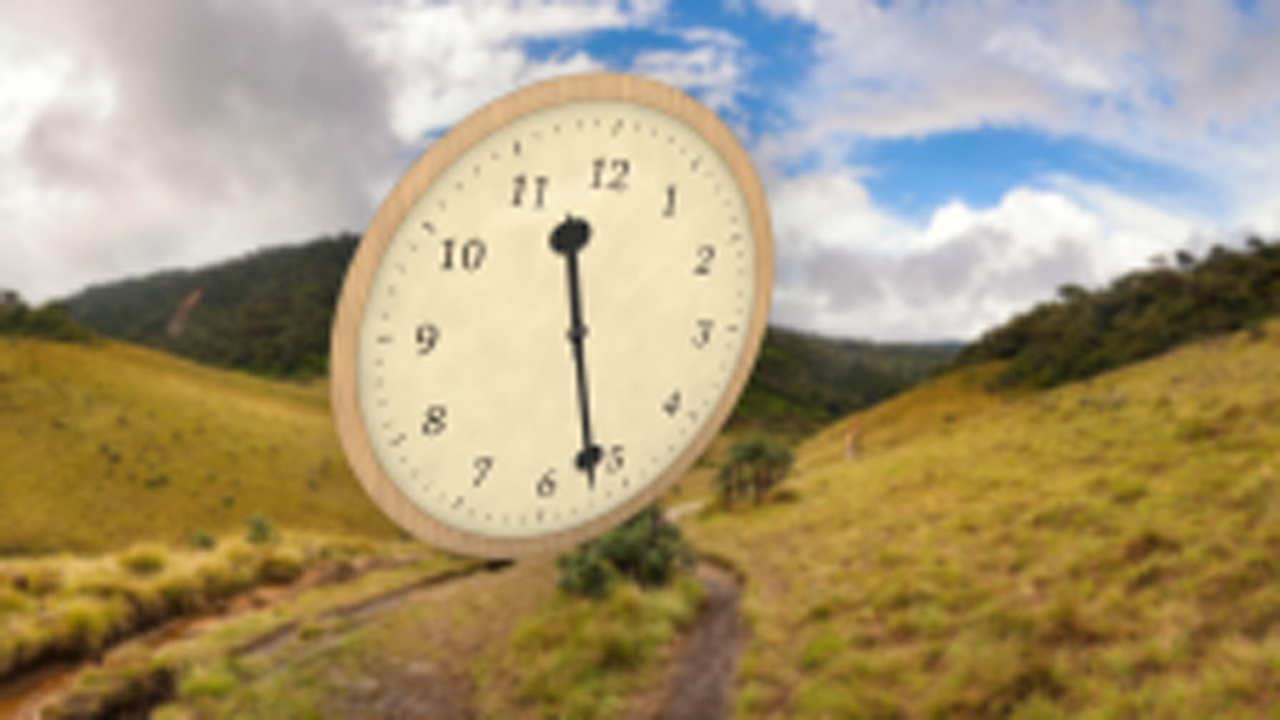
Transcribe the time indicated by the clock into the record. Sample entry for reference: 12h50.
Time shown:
11h27
